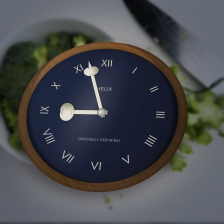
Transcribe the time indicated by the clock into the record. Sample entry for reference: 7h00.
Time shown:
8h57
